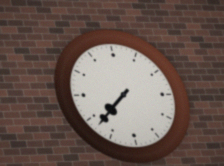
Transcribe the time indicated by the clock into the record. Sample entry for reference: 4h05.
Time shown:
7h38
